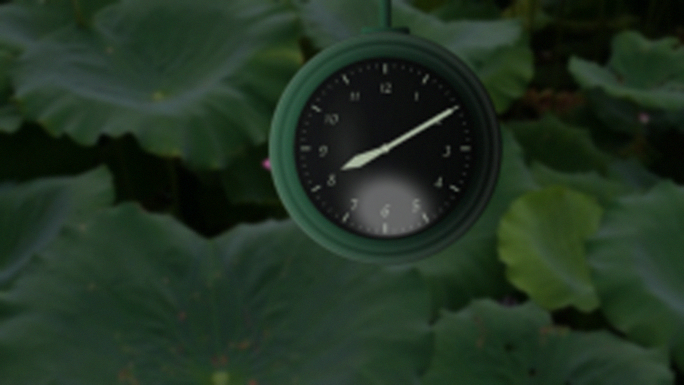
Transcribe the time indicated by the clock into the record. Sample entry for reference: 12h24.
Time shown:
8h10
